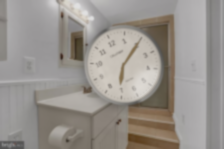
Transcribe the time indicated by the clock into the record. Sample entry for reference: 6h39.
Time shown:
7h10
